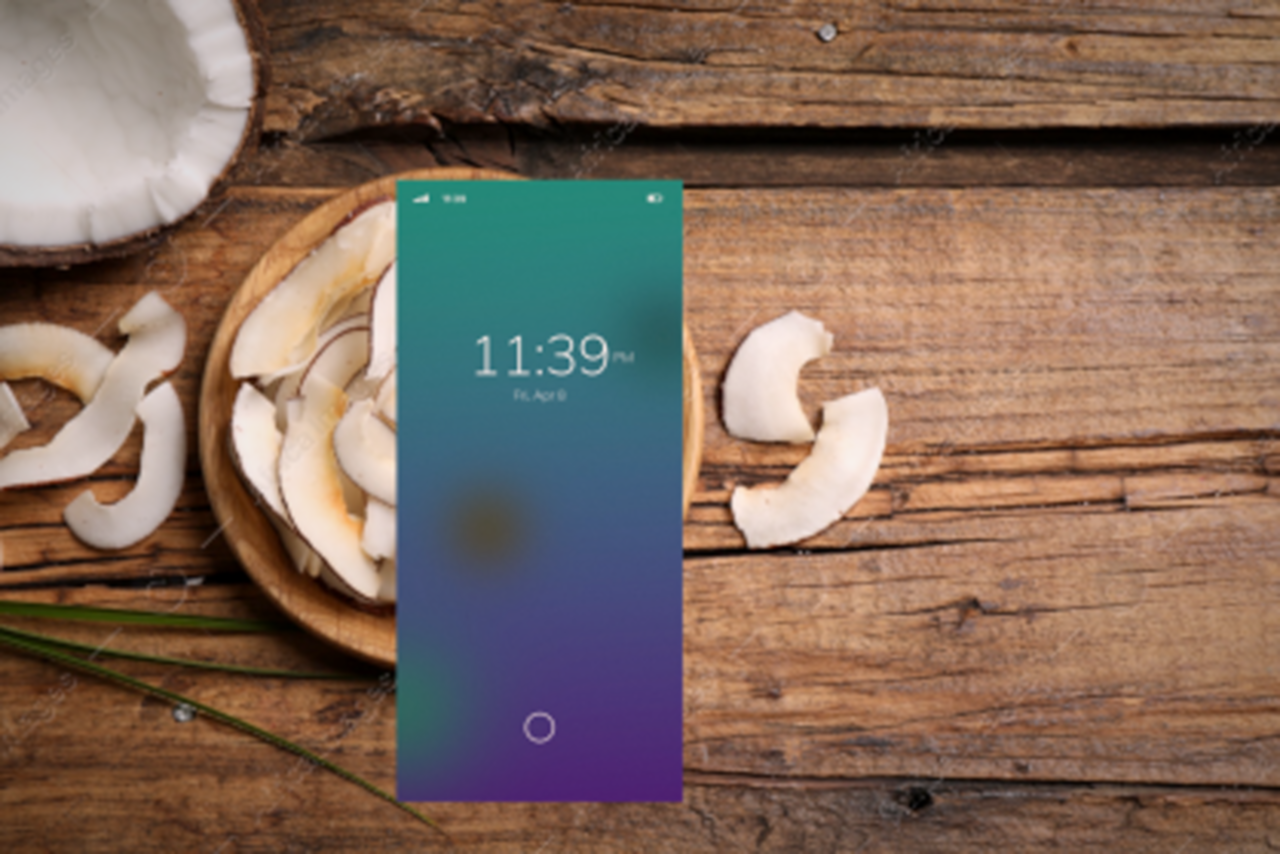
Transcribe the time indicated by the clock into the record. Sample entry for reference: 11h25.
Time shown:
11h39
